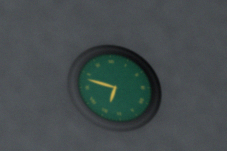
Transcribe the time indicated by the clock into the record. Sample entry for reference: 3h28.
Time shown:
6h48
